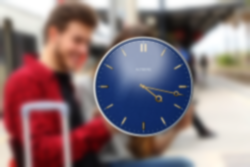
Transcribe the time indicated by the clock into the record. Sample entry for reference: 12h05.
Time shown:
4h17
